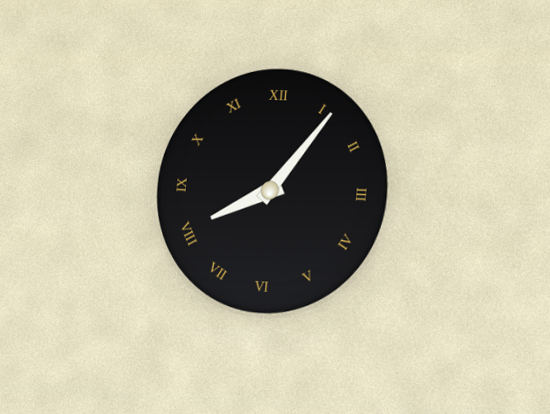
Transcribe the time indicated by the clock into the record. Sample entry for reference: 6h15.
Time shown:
8h06
